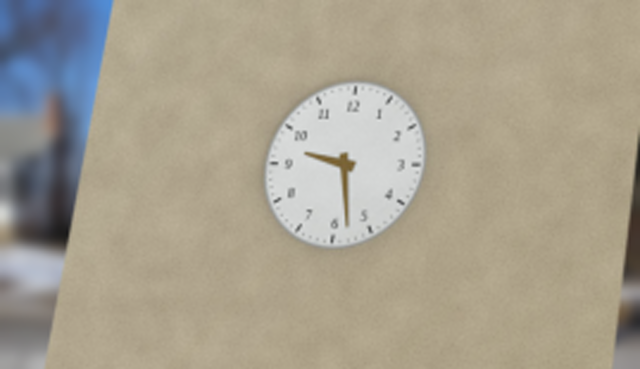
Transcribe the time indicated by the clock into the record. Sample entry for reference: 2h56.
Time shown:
9h28
